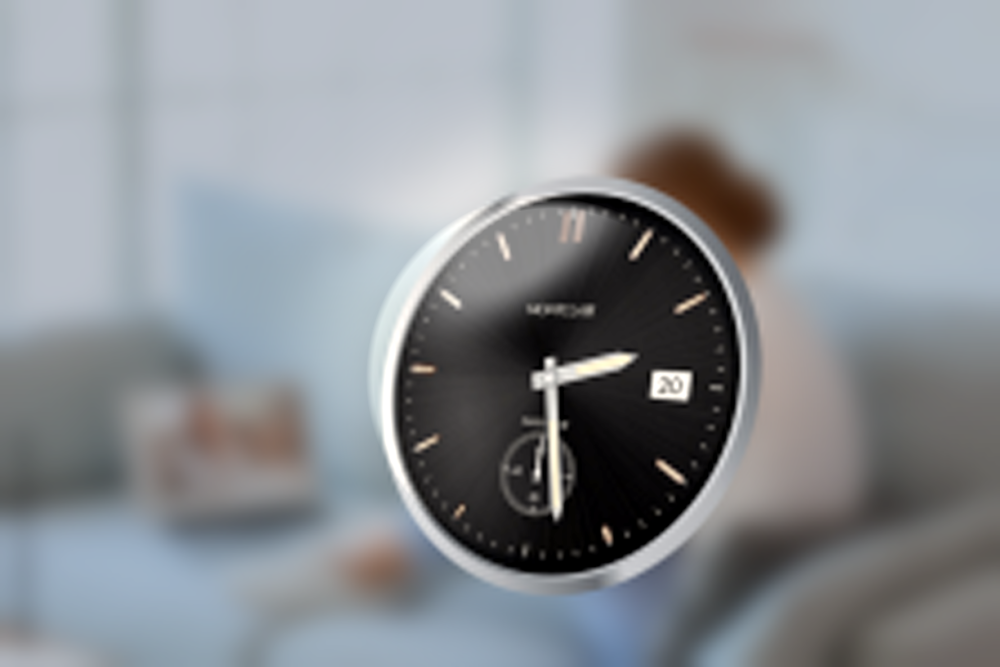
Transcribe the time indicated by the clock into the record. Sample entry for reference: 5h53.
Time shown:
2h28
